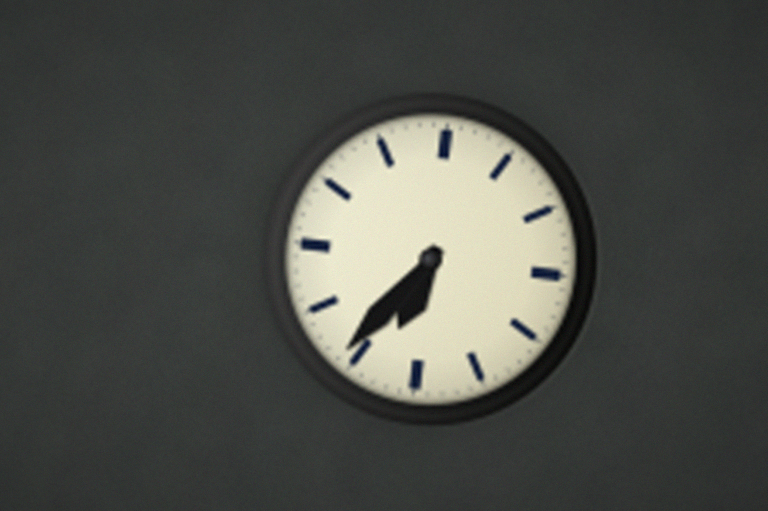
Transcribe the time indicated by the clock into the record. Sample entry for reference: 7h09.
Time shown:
6h36
